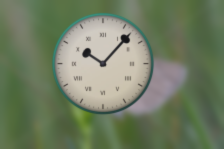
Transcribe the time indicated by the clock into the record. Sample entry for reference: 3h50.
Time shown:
10h07
